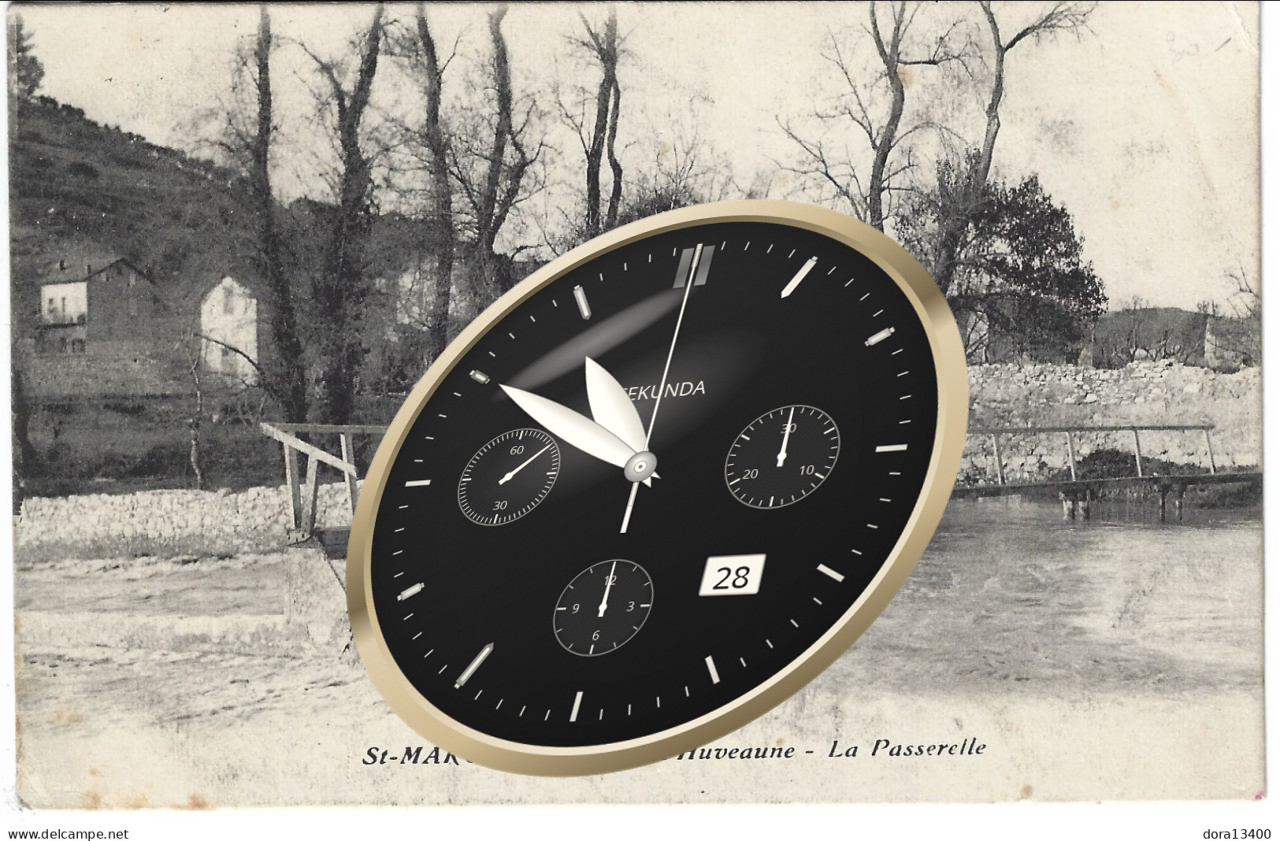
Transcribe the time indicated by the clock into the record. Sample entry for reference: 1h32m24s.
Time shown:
10h50m08s
